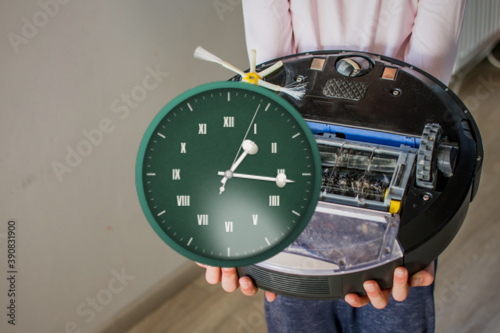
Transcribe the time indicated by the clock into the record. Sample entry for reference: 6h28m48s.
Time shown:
1h16m04s
